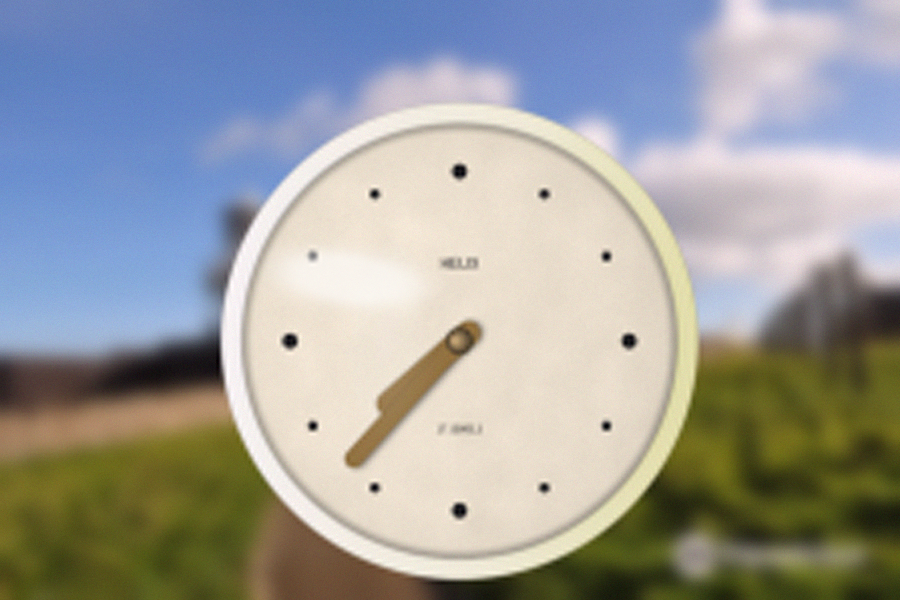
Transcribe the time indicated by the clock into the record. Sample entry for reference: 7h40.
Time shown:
7h37
